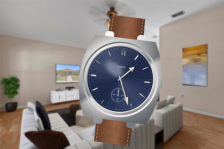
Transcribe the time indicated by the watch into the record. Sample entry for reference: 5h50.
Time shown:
1h26
